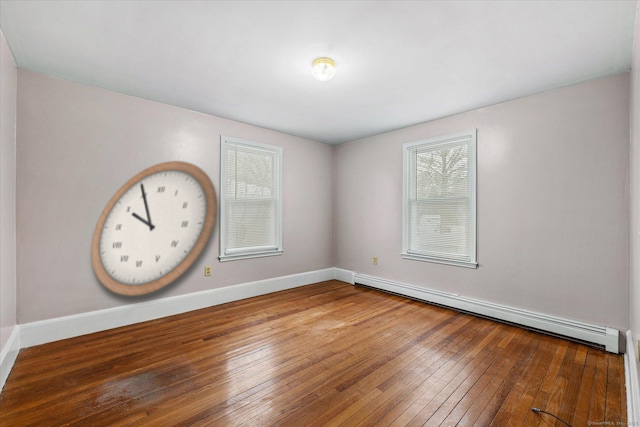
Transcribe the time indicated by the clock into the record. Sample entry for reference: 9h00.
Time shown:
9h55
